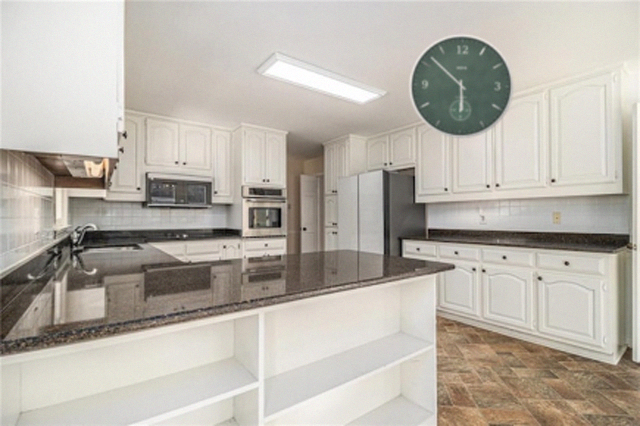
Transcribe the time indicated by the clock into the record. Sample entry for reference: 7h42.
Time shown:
5h52
